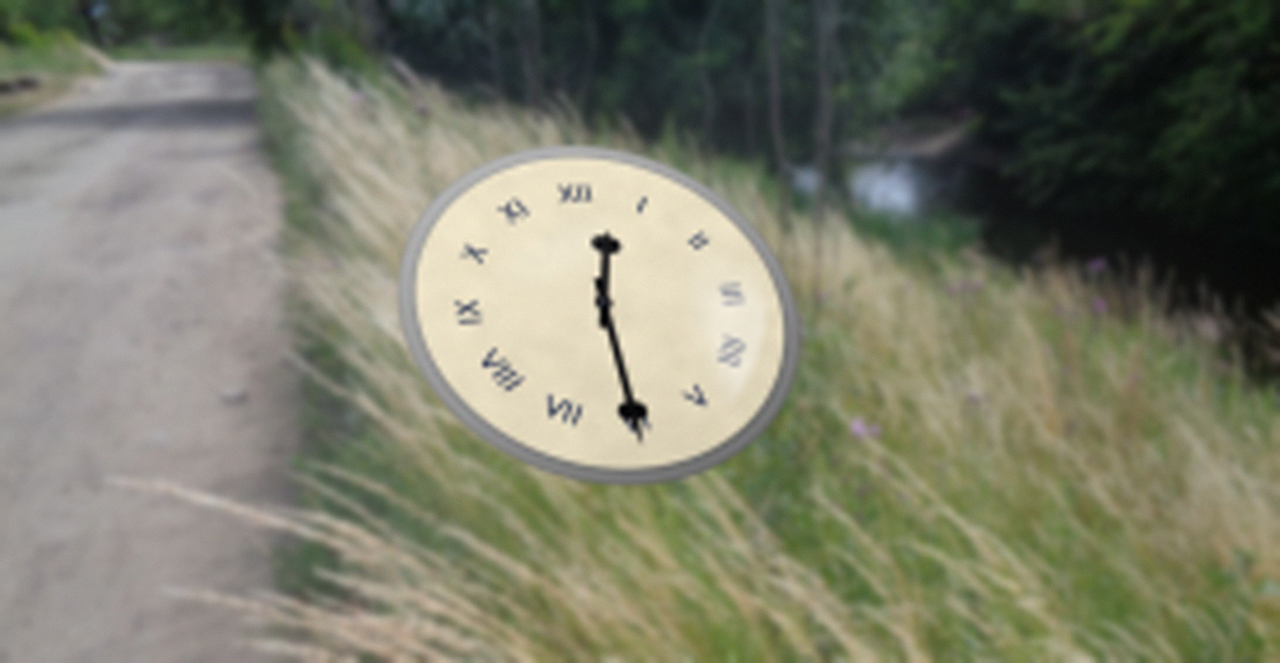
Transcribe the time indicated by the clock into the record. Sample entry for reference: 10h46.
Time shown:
12h30
